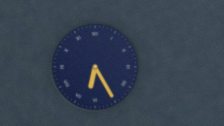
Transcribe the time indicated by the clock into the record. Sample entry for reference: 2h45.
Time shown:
6h25
